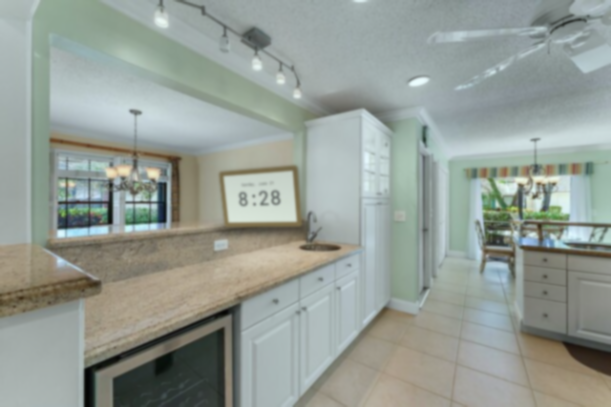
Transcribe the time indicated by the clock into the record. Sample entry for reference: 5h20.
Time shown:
8h28
